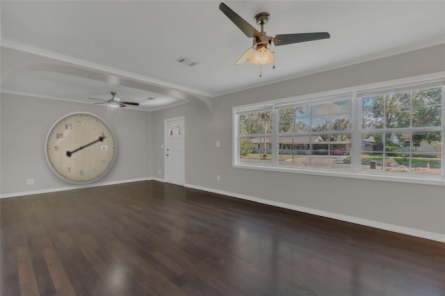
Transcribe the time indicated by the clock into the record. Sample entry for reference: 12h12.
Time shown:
8h11
